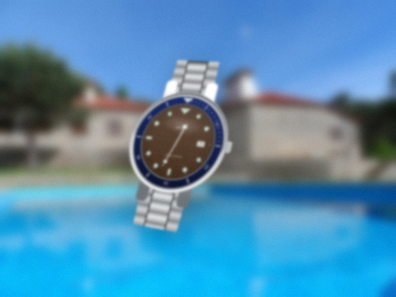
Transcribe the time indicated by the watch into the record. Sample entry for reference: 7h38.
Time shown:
12h33
